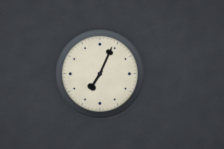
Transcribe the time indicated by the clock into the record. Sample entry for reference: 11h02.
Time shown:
7h04
